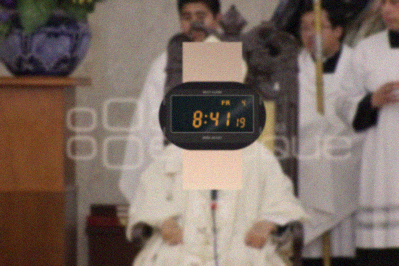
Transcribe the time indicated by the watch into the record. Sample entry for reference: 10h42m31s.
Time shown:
8h41m19s
